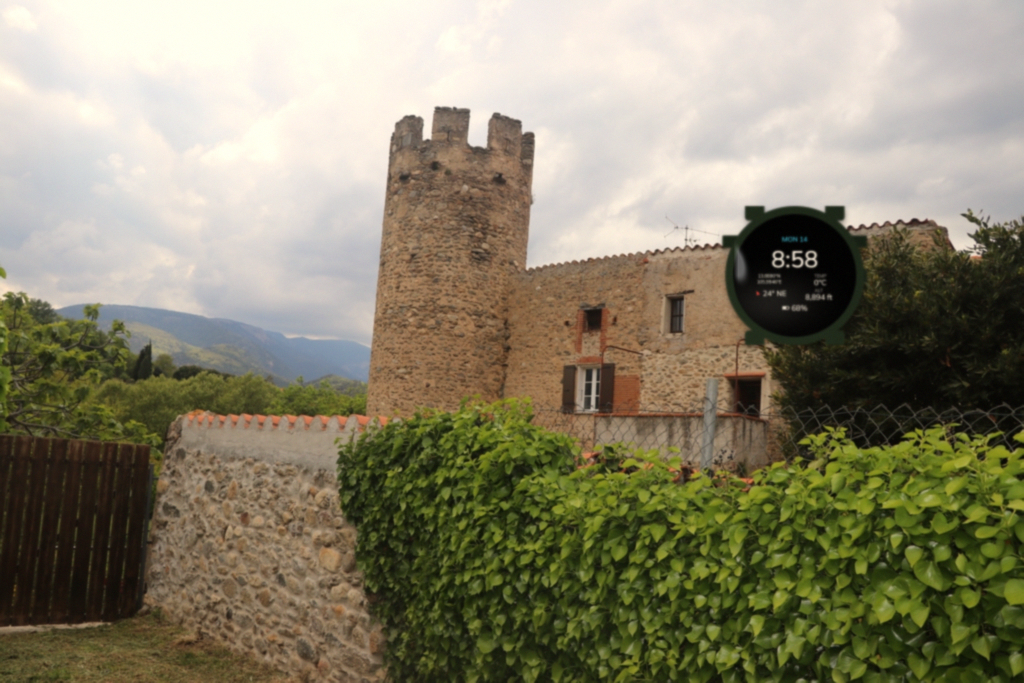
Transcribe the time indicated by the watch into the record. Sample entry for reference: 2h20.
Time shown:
8h58
